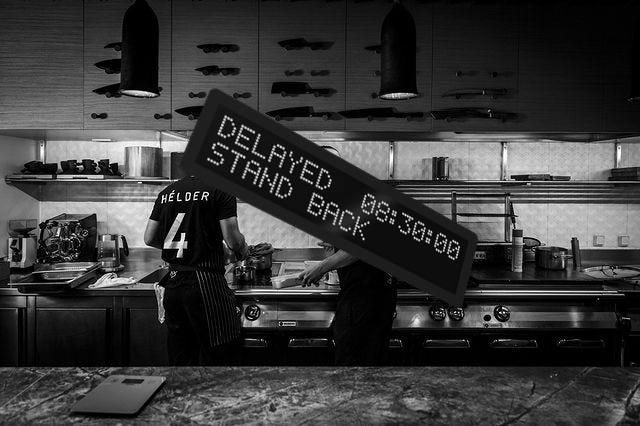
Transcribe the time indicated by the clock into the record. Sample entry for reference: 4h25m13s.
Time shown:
8h30m00s
